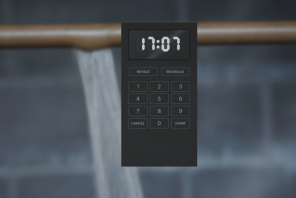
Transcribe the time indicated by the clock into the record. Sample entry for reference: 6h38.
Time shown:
17h07
